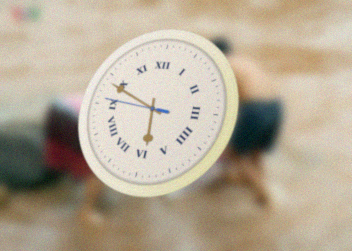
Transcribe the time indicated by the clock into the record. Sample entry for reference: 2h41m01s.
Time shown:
5h48m46s
